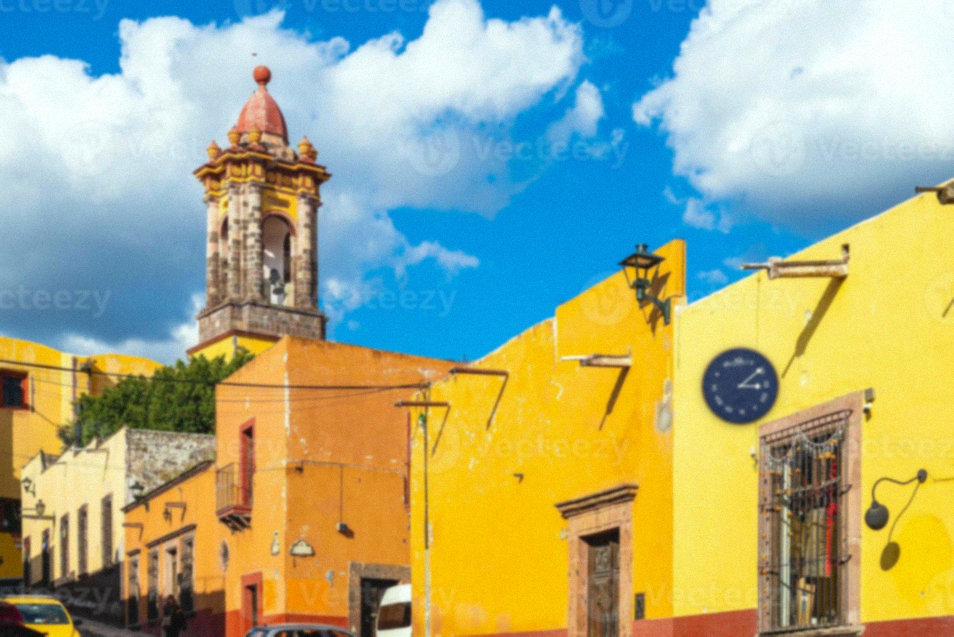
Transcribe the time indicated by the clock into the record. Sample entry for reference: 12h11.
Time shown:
3h09
